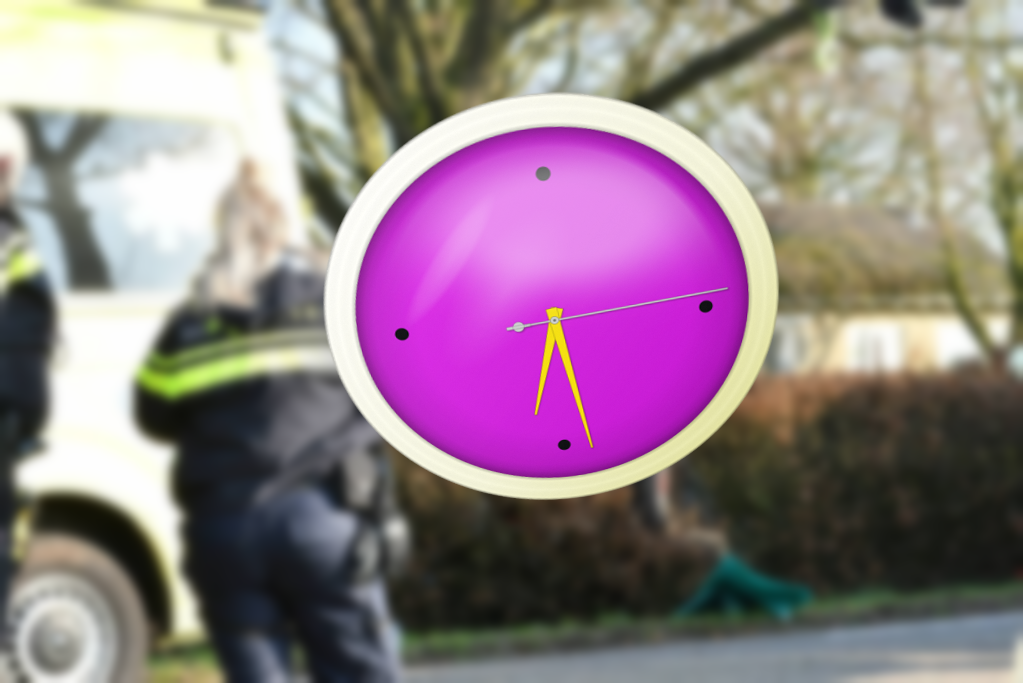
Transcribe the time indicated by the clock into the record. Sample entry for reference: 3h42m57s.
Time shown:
6h28m14s
